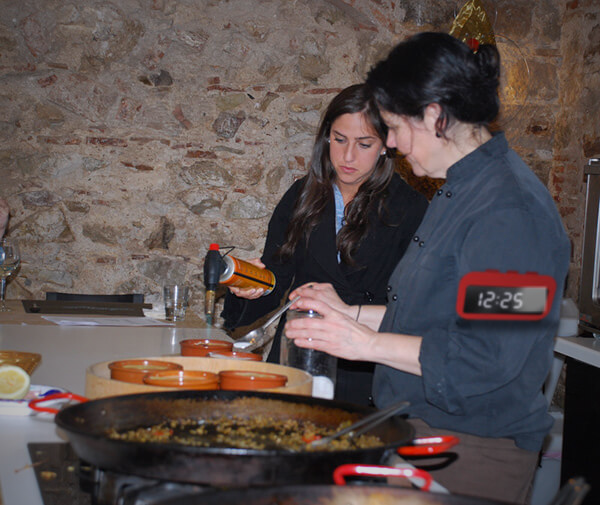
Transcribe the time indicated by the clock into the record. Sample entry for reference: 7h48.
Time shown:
12h25
